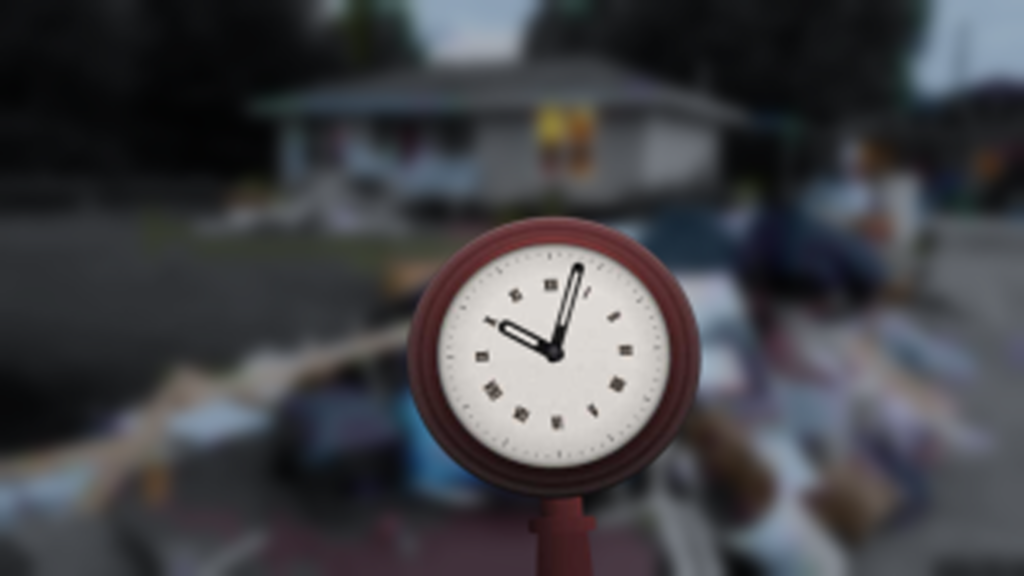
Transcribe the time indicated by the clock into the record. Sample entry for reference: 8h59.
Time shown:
10h03
